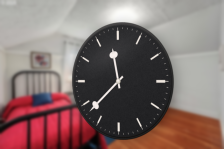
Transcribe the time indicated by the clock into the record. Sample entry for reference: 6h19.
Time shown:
11h38
